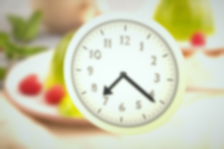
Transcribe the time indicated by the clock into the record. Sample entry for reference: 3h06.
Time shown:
7h21
